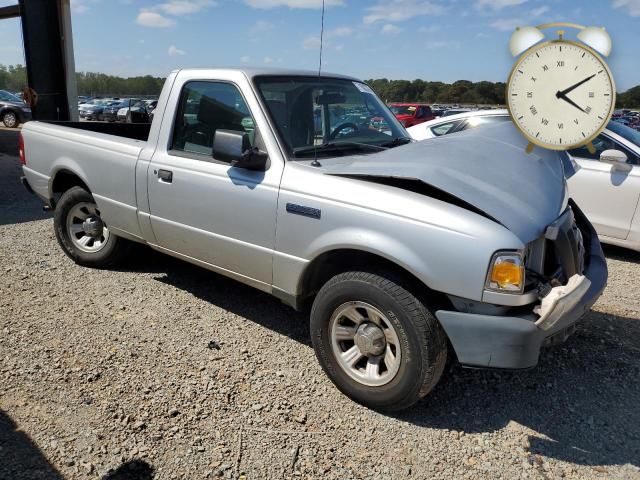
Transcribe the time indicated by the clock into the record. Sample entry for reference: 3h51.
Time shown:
4h10
